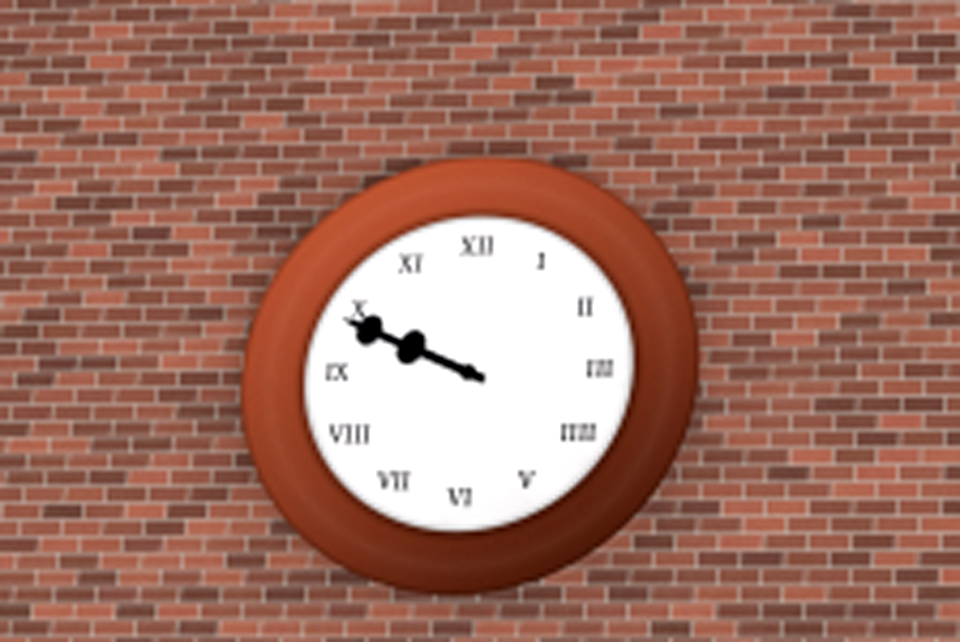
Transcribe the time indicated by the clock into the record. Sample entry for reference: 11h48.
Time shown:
9h49
